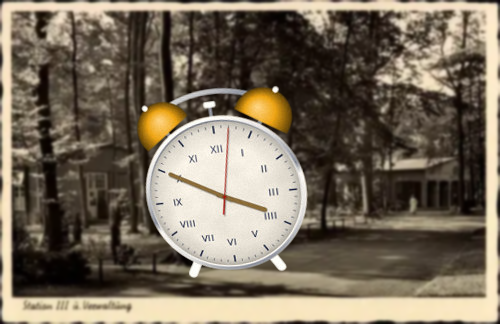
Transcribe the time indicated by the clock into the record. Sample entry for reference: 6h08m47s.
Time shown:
3h50m02s
